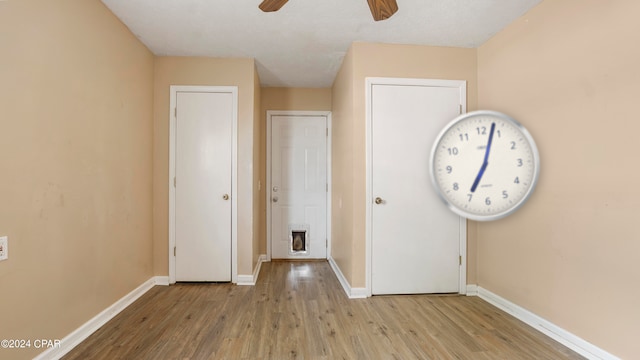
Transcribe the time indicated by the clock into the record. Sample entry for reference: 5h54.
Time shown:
7h03
